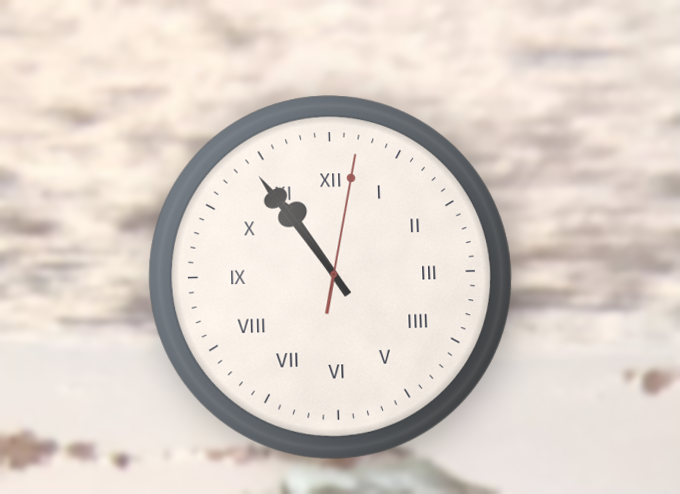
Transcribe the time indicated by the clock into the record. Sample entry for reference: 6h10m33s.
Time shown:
10h54m02s
